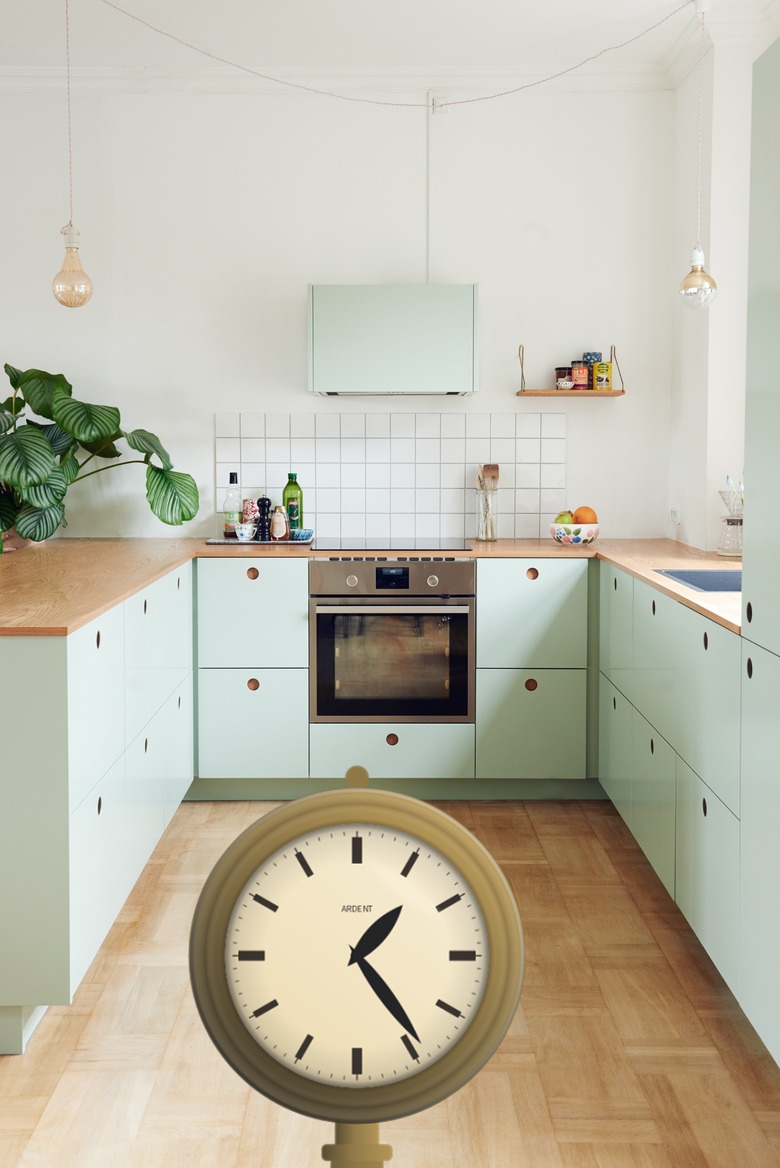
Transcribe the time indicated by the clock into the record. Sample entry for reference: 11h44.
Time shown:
1h24
